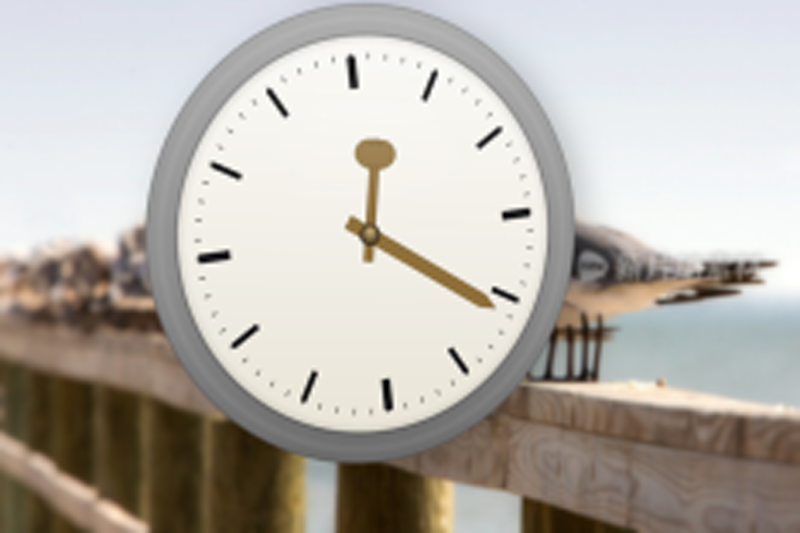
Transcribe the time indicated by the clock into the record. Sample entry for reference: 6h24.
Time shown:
12h21
